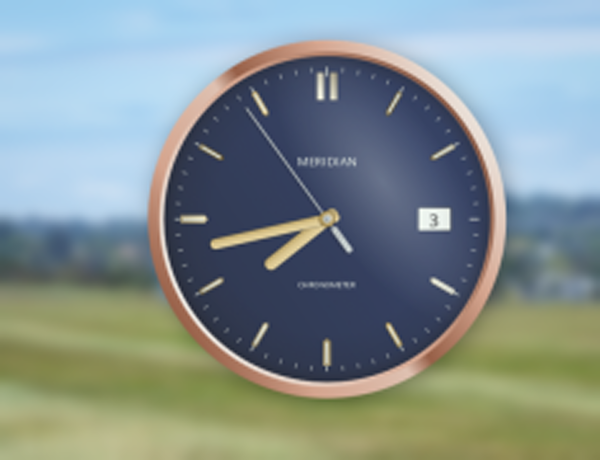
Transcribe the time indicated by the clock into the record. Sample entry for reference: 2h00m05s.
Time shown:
7h42m54s
